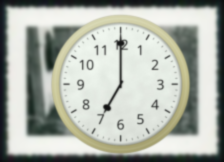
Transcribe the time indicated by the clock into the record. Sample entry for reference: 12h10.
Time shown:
7h00
